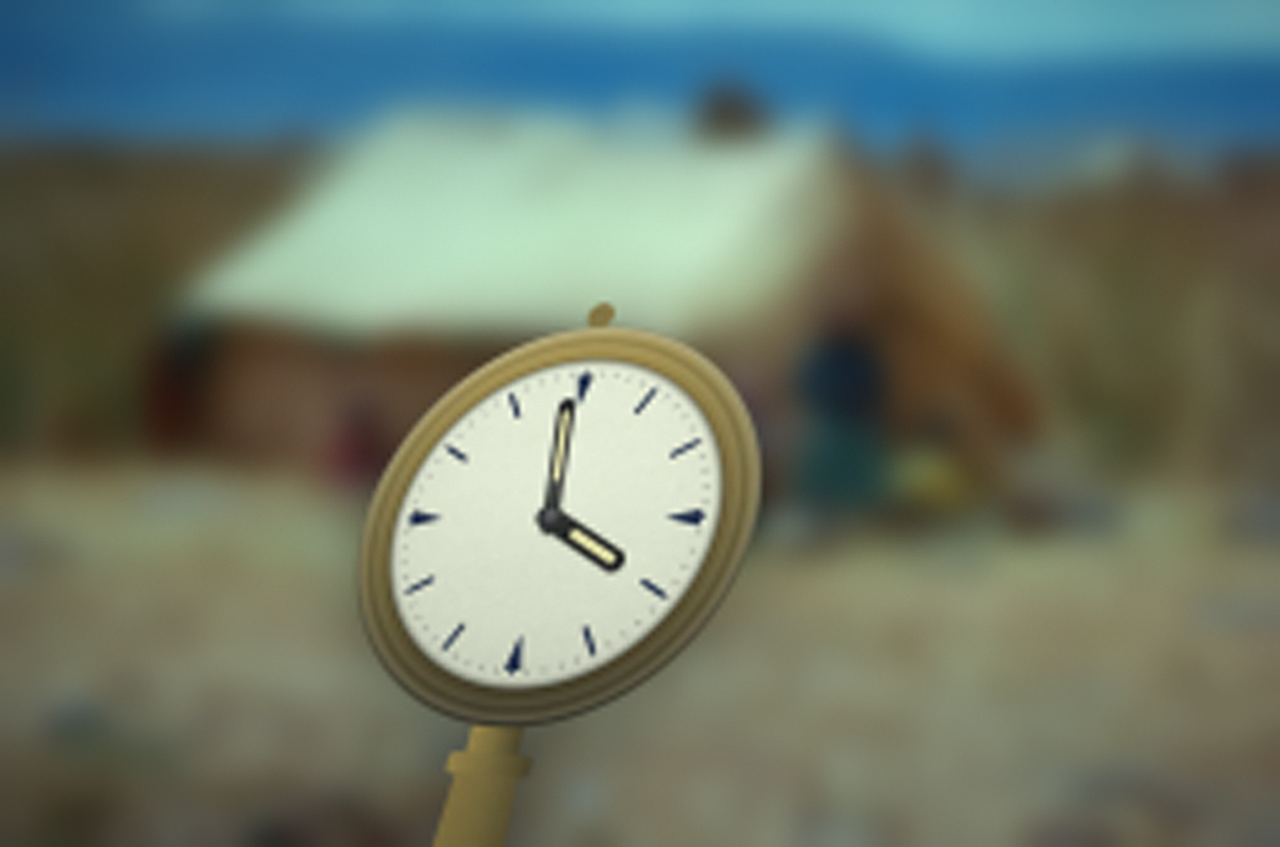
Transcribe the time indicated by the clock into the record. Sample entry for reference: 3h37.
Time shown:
3h59
